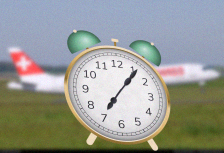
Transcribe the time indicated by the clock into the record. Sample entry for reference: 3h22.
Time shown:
7h06
